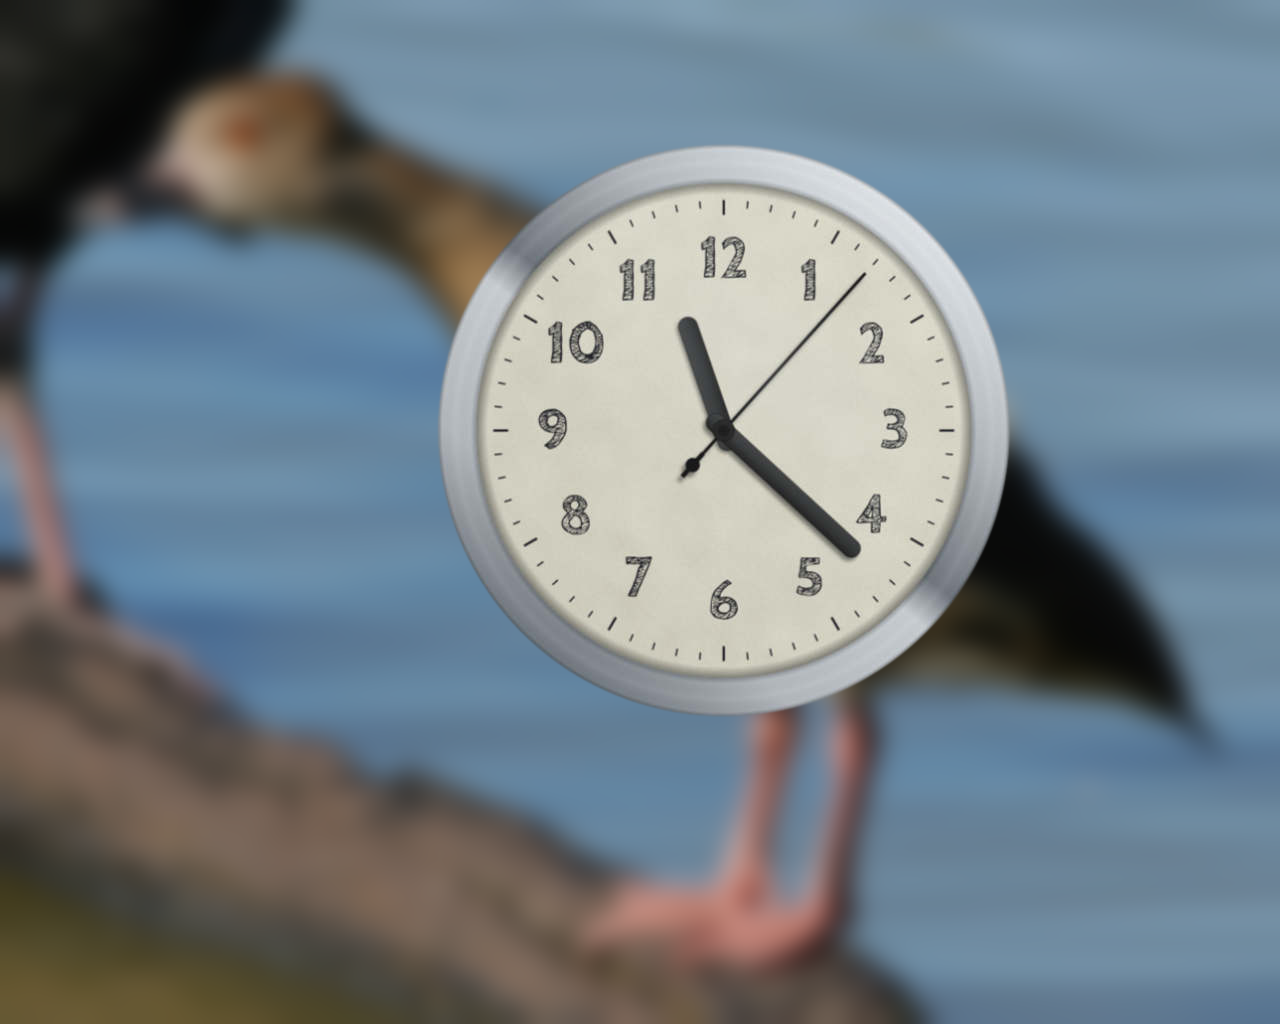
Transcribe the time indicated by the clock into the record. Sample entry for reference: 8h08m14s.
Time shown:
11h22m07s
